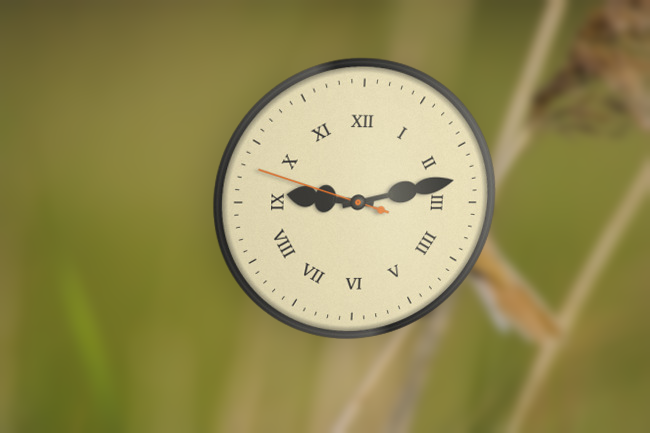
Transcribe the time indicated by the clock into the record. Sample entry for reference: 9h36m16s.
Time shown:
9h12m48s
